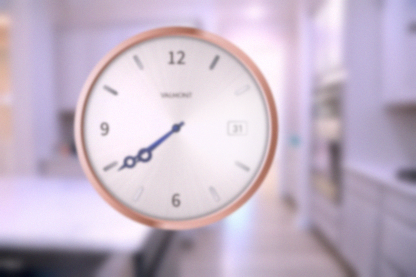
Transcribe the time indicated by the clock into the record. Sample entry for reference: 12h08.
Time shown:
7h39
